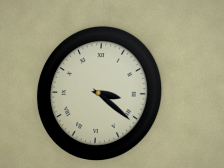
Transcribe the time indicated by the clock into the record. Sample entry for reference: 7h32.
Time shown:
3h21
